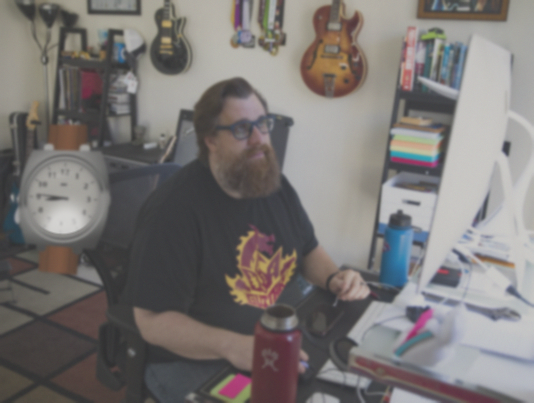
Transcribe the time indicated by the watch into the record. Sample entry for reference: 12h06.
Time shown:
8h46
